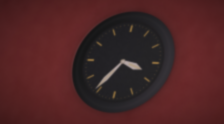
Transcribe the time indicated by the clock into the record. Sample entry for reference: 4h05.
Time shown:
3h36
